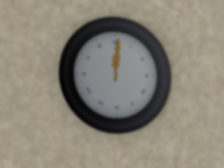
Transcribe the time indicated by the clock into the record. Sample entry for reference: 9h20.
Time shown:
12h01
